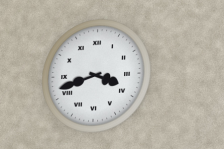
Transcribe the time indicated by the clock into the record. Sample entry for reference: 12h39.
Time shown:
3h42
